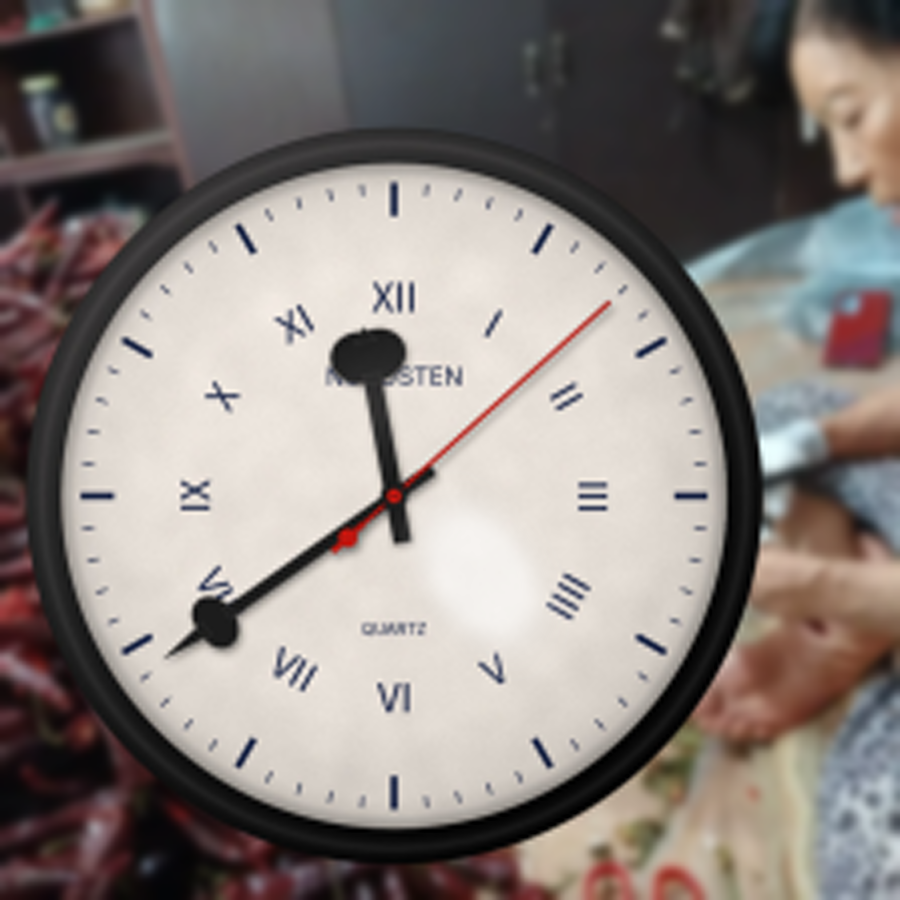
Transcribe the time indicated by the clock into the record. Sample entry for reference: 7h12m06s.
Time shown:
11h39m08s
